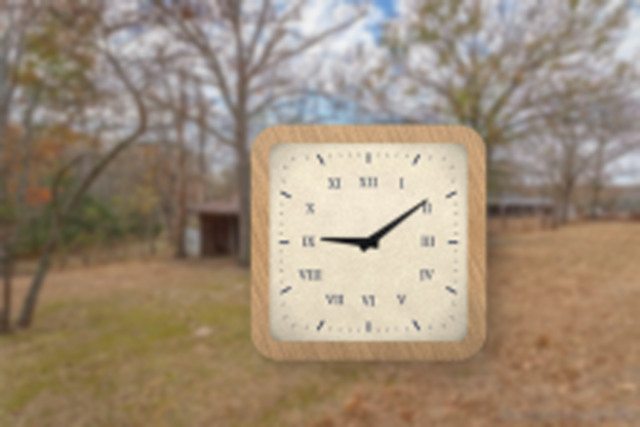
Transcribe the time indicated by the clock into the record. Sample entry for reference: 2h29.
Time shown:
9h09
